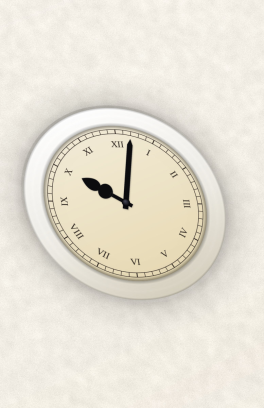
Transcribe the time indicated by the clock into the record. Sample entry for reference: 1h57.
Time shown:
10h02
